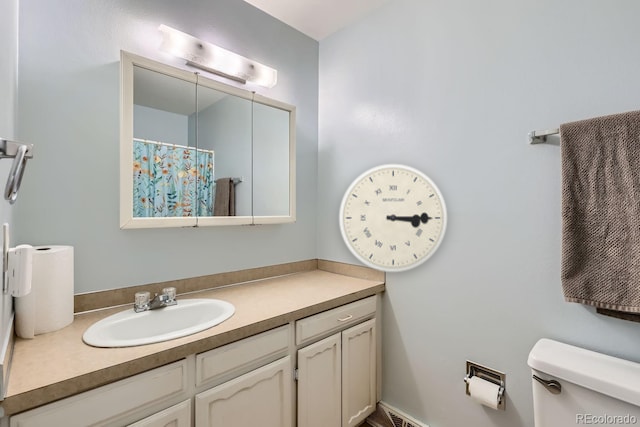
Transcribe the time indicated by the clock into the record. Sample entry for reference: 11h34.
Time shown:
3h15
